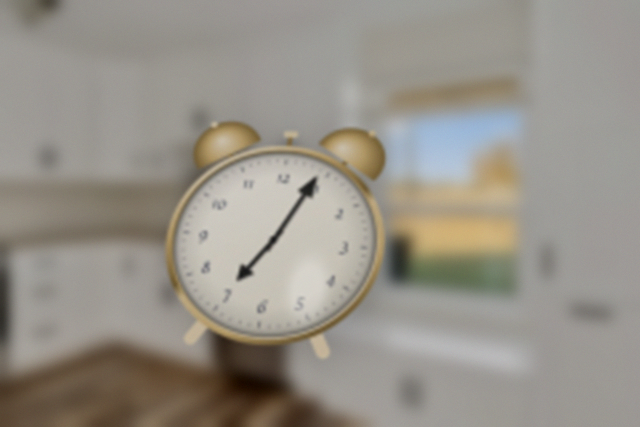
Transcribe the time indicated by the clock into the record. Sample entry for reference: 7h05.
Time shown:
7h04
